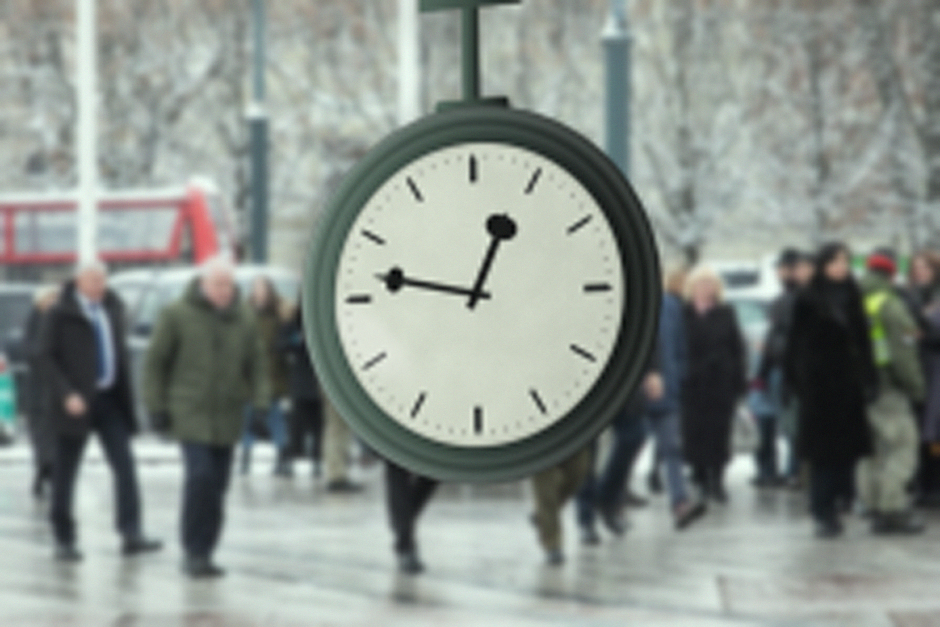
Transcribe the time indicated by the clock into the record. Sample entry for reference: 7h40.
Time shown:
12h47
